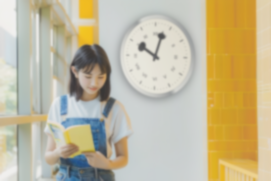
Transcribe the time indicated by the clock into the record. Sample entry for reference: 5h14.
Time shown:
10h03
